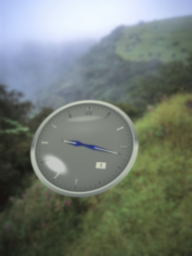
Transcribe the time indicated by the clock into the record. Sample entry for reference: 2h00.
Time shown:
9h17
